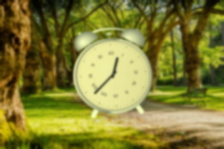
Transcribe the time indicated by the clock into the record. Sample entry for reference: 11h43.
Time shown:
12h38
